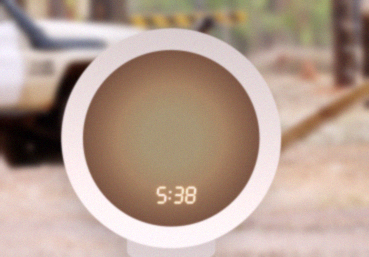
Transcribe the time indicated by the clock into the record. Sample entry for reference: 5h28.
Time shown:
5h38
